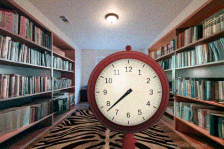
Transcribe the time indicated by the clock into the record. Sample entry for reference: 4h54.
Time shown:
7h38
